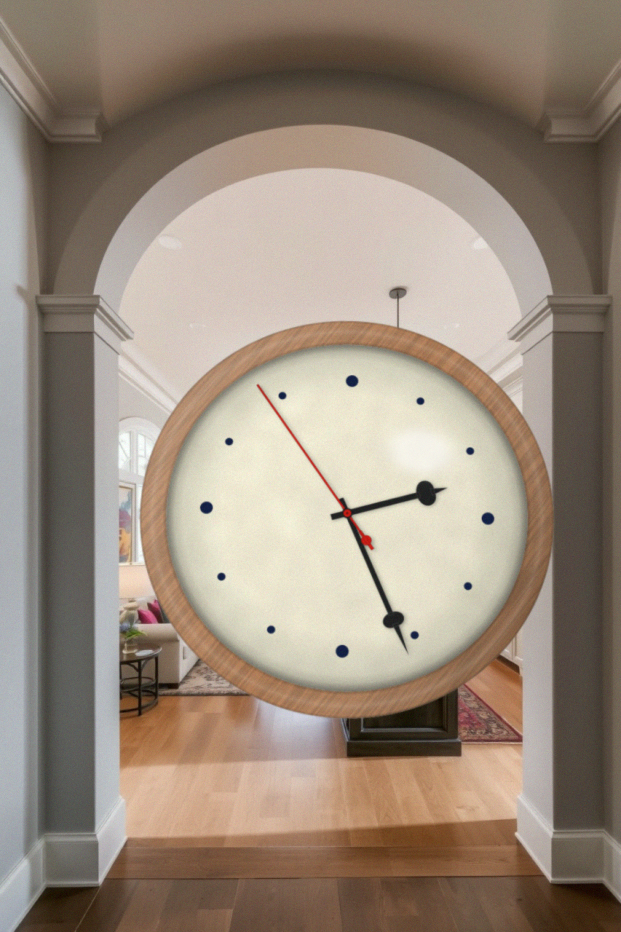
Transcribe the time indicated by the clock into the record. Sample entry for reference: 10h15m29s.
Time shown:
2h25m54s
